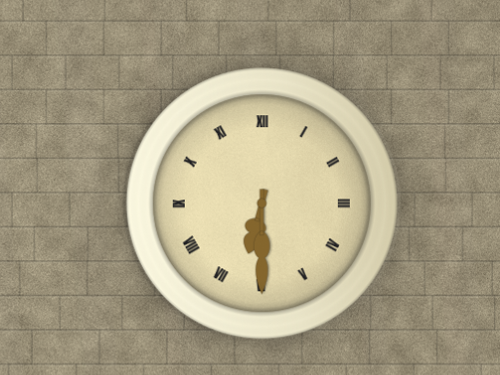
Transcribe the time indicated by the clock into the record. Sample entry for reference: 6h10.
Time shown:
6h30
